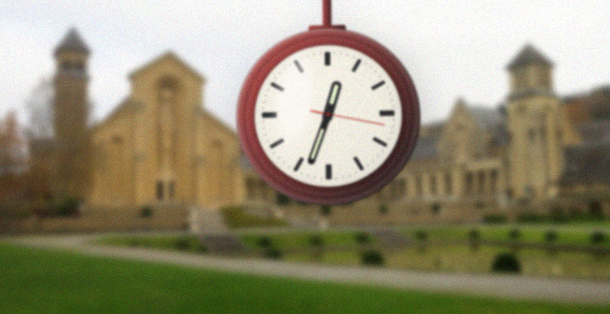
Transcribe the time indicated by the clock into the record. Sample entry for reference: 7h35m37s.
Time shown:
12h33m17s
